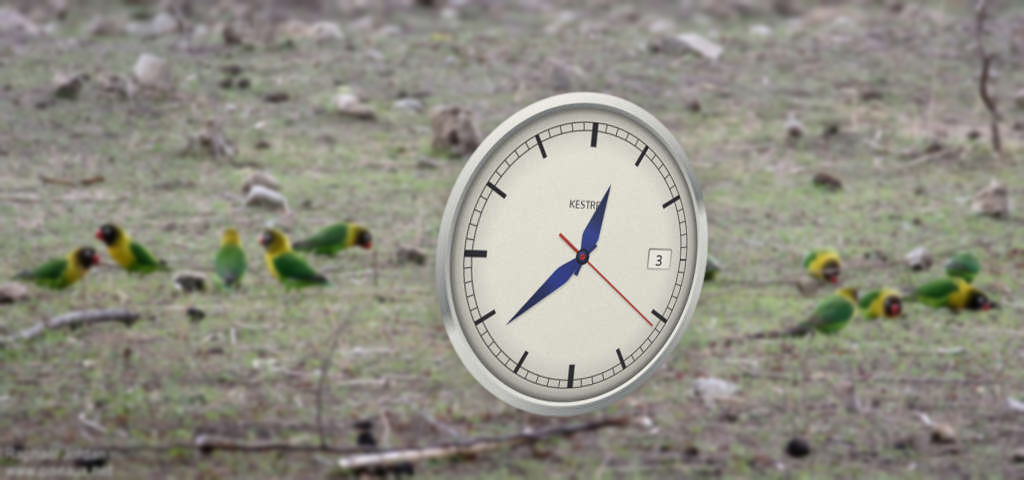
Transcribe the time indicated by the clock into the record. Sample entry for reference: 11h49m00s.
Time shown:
12h38m21s
